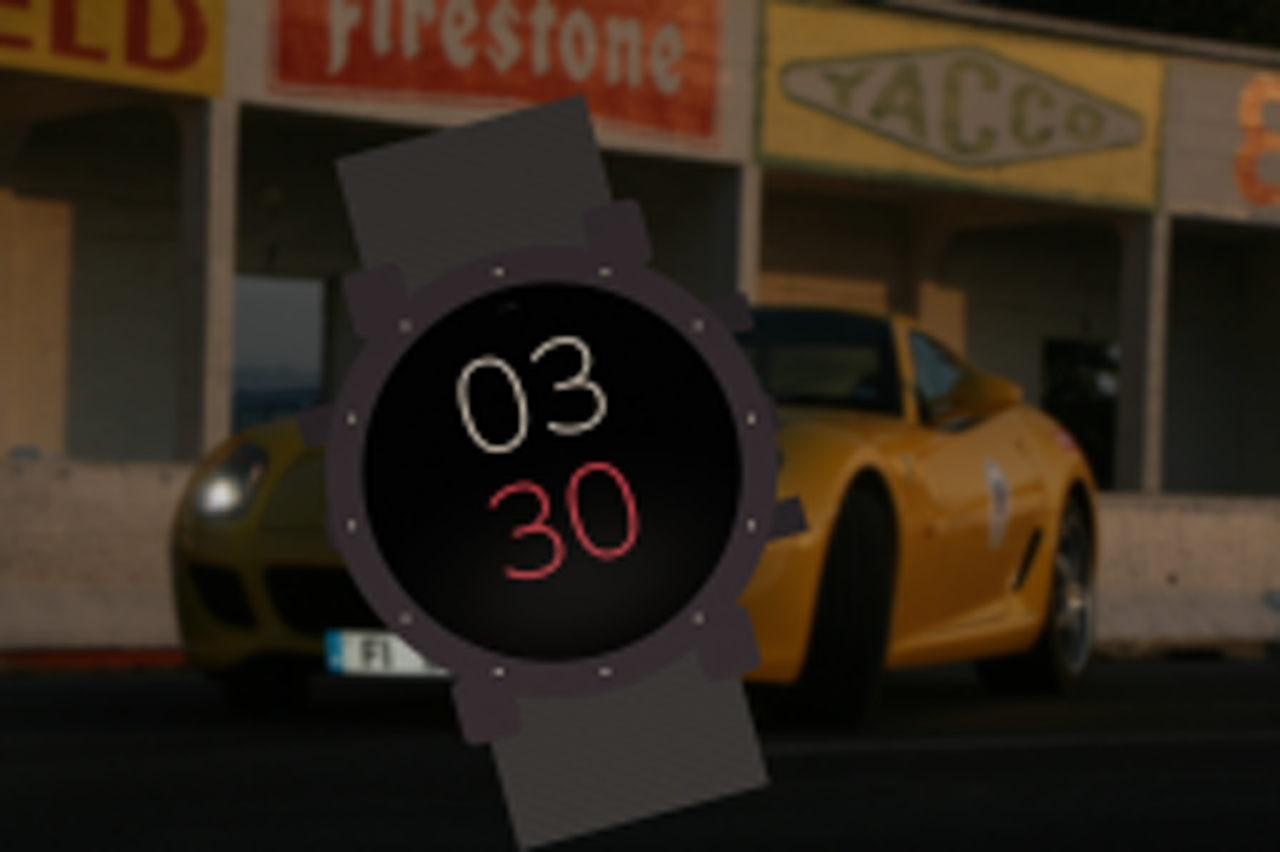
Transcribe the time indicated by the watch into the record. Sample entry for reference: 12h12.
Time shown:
3h30
